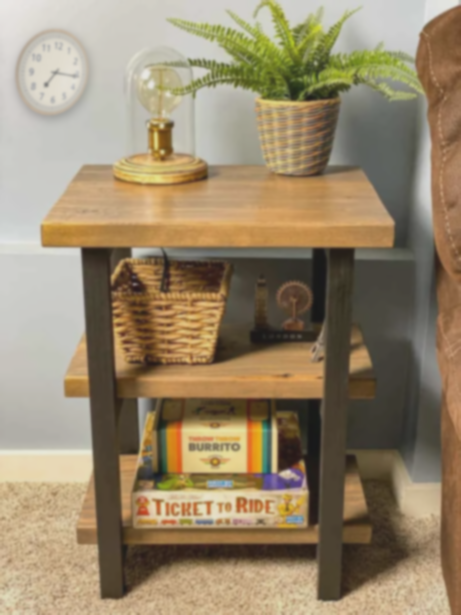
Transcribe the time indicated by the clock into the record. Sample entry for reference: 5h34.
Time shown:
7h16
